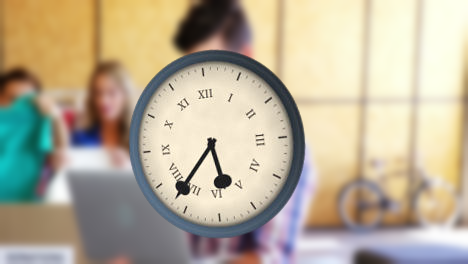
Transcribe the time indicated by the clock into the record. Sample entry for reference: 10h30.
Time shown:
5h37
